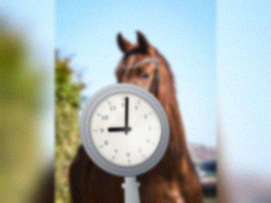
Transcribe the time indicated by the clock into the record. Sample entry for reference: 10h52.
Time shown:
9h01
